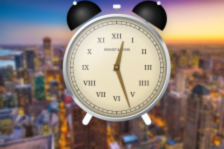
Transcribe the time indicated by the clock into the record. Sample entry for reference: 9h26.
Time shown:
12h27
